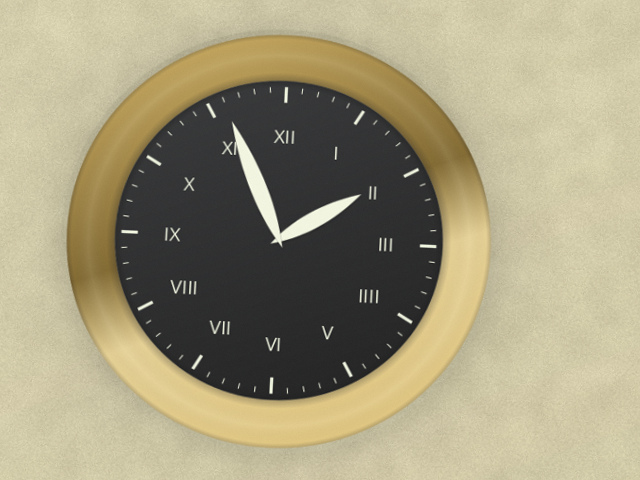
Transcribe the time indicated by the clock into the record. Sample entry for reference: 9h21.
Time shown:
1h56
